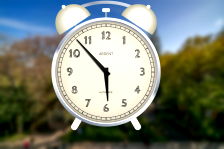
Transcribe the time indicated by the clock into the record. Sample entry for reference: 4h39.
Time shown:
5h53
